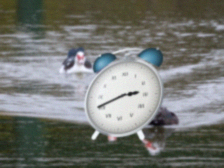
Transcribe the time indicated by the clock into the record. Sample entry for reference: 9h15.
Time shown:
2h41
